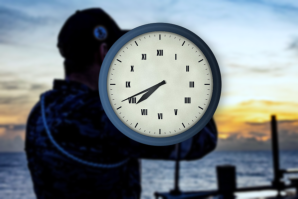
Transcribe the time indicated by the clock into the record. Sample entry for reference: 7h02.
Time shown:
7h41
